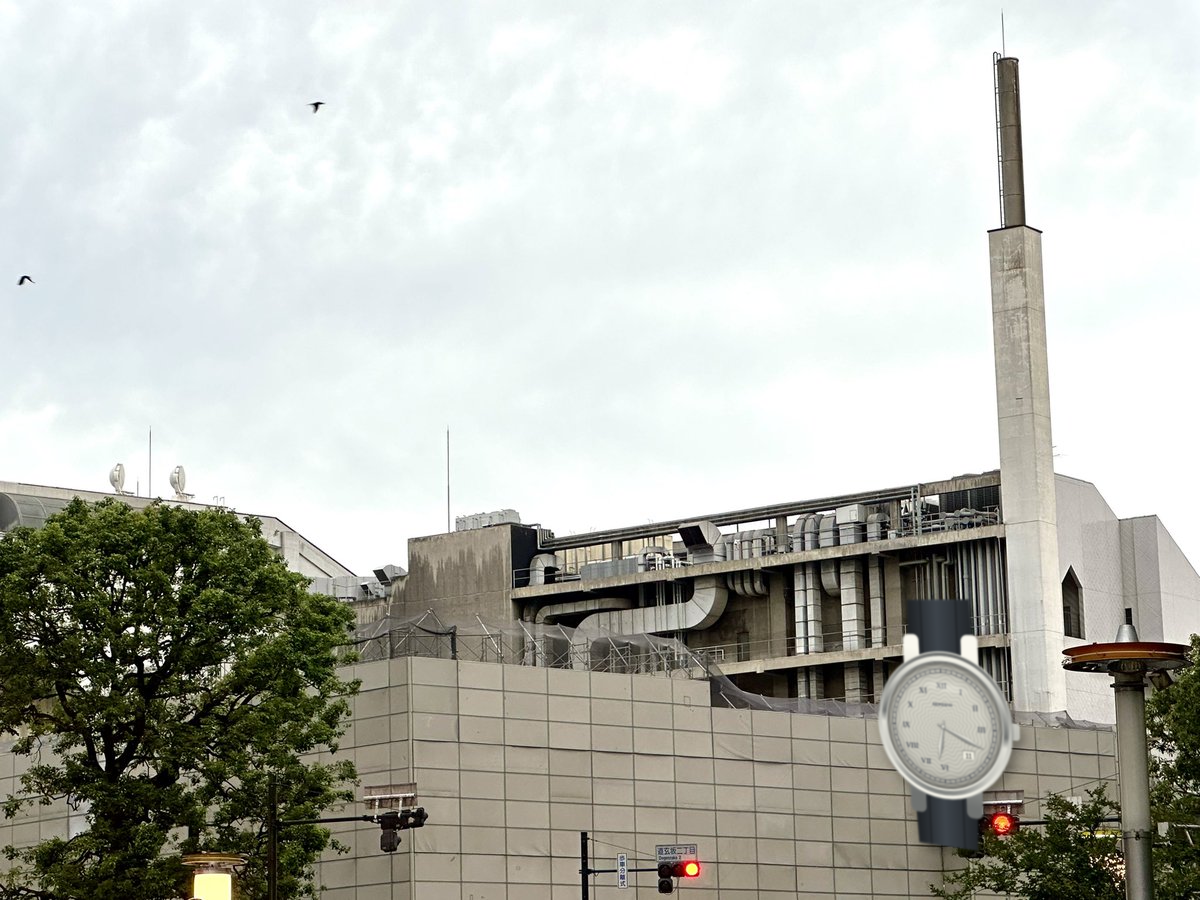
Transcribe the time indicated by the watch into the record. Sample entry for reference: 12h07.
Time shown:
6h19
